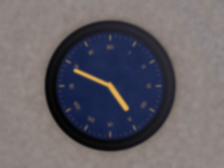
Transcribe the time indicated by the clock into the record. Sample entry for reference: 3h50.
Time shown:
4h49
